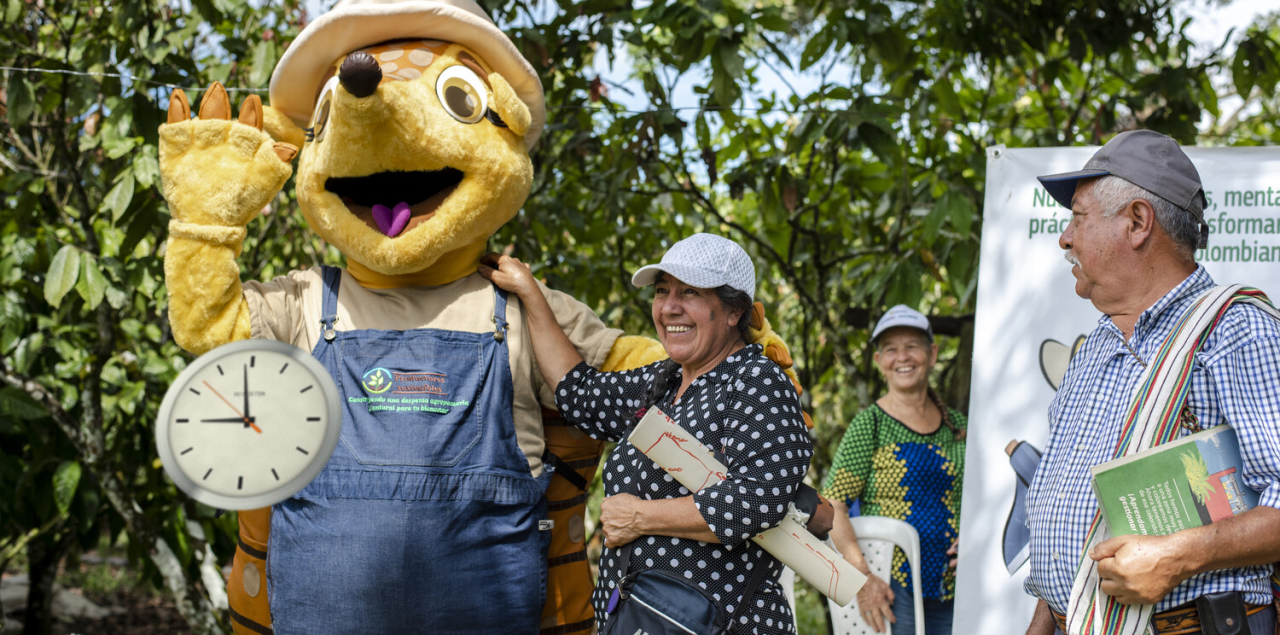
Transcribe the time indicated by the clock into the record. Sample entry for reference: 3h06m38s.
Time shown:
8h58m52s
